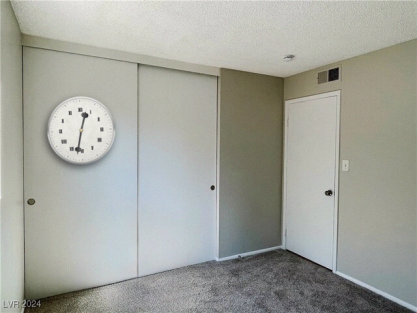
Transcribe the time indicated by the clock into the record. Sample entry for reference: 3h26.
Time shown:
12h32
